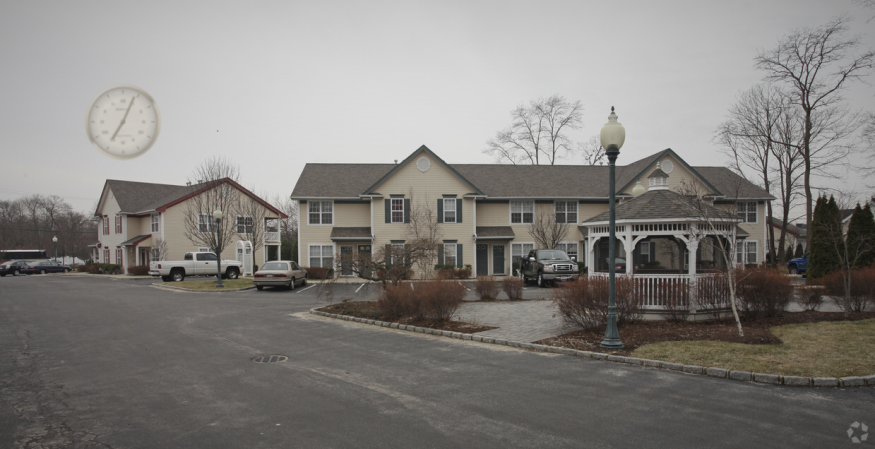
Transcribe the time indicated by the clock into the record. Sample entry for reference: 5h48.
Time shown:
7h04
